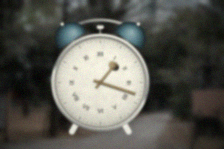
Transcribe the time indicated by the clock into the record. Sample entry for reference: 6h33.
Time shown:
1h18
